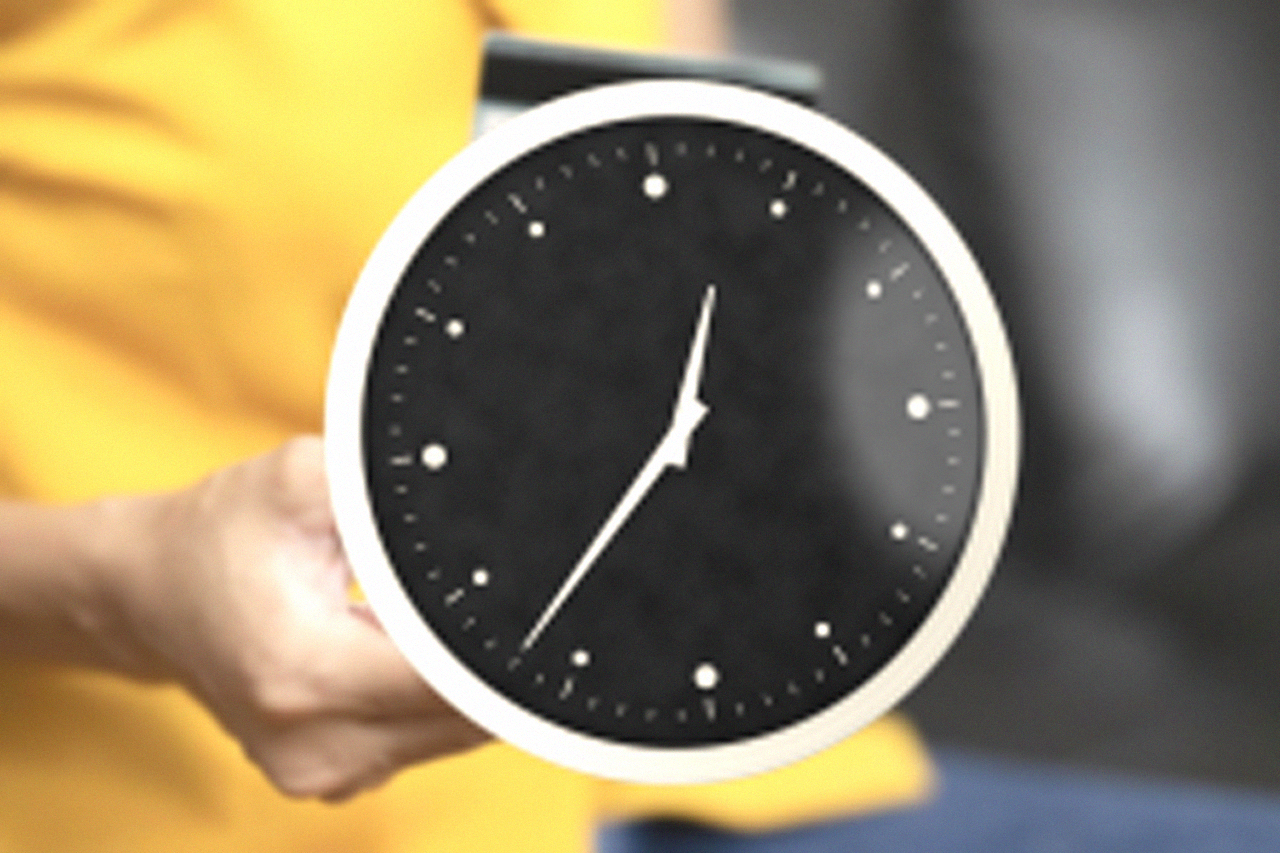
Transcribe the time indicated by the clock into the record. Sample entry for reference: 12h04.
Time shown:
12h37
